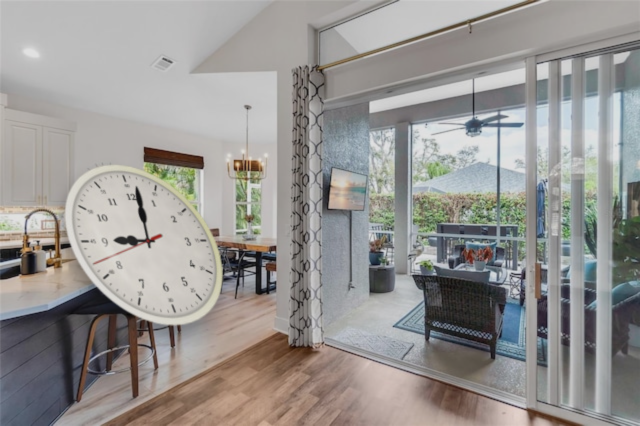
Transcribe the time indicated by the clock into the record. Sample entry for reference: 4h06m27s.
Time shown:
9h01m42s
